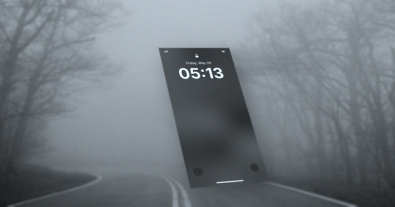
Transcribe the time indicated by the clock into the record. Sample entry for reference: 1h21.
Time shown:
5h13
